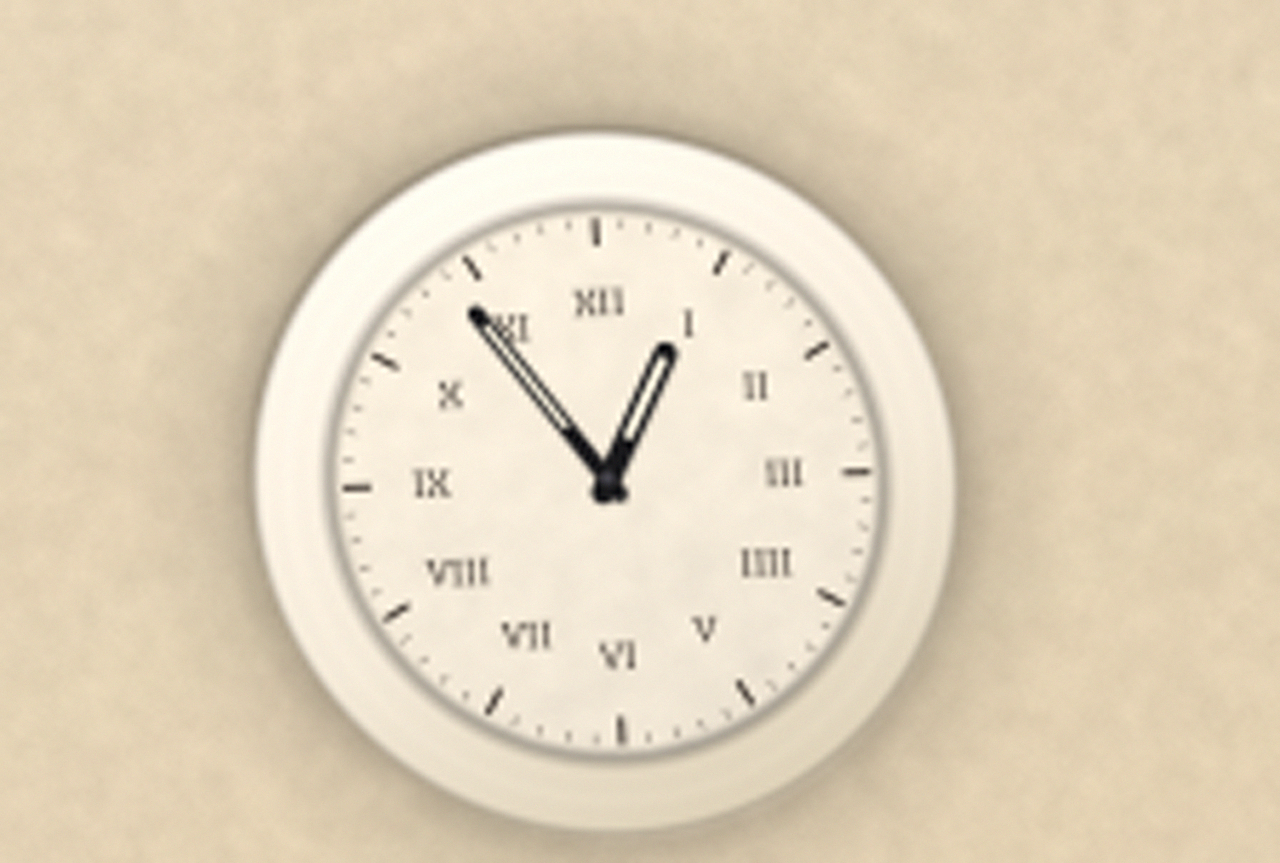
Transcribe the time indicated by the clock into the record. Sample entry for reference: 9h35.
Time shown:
12h54
